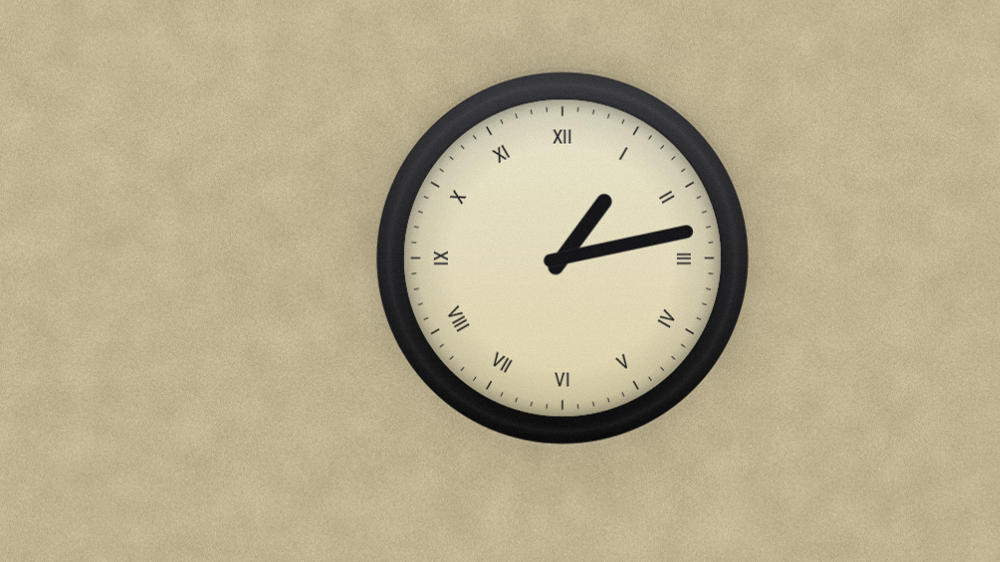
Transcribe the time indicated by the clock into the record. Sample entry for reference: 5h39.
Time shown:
1h13
